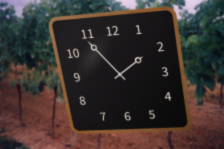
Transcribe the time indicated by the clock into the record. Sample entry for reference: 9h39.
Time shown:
1h54
